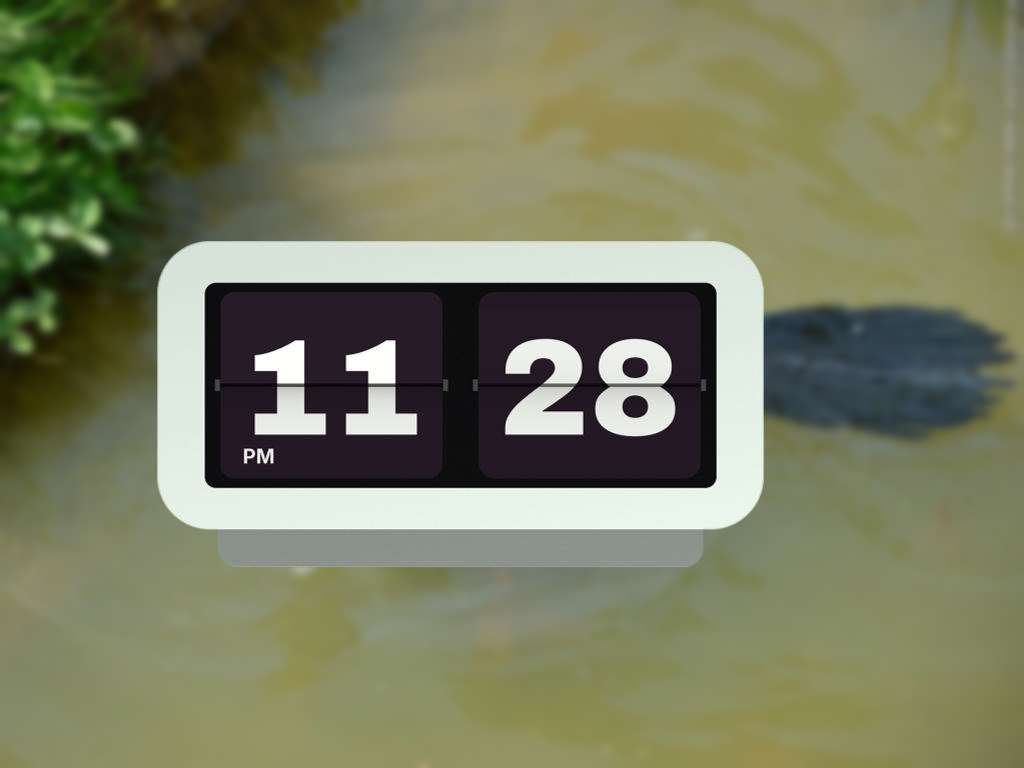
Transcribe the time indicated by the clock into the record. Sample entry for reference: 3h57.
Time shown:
11h28
